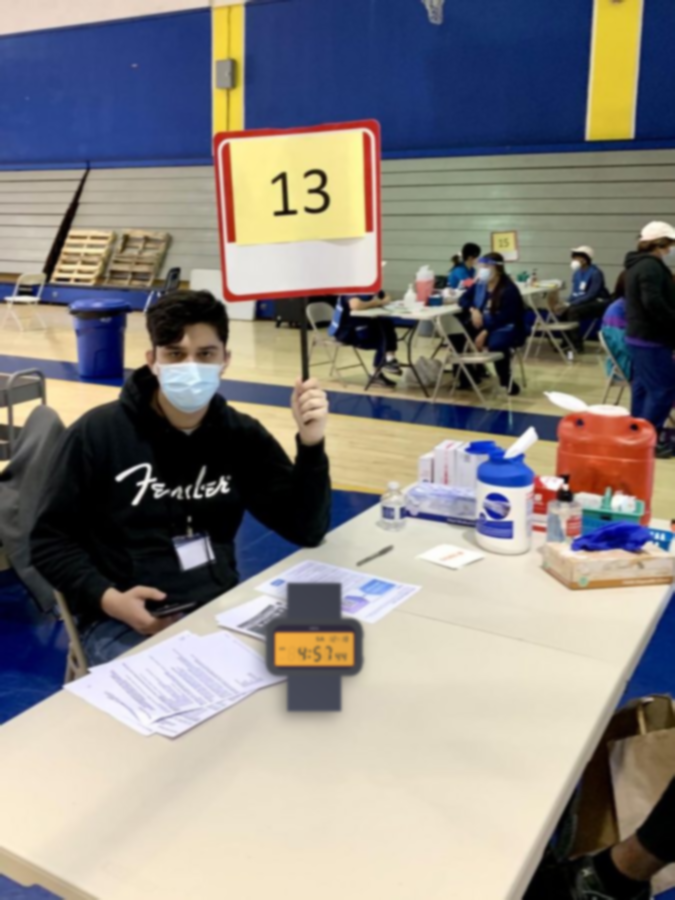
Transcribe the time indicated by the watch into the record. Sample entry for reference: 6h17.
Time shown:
4h57
